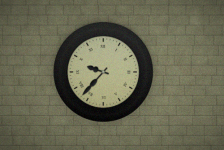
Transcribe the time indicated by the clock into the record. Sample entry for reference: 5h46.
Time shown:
9h37
